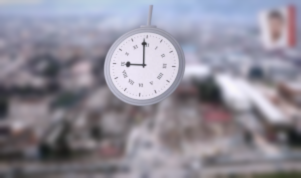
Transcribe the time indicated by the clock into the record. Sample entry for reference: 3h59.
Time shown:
8h59
